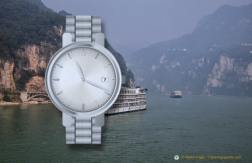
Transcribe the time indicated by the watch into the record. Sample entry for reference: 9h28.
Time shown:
11h19
